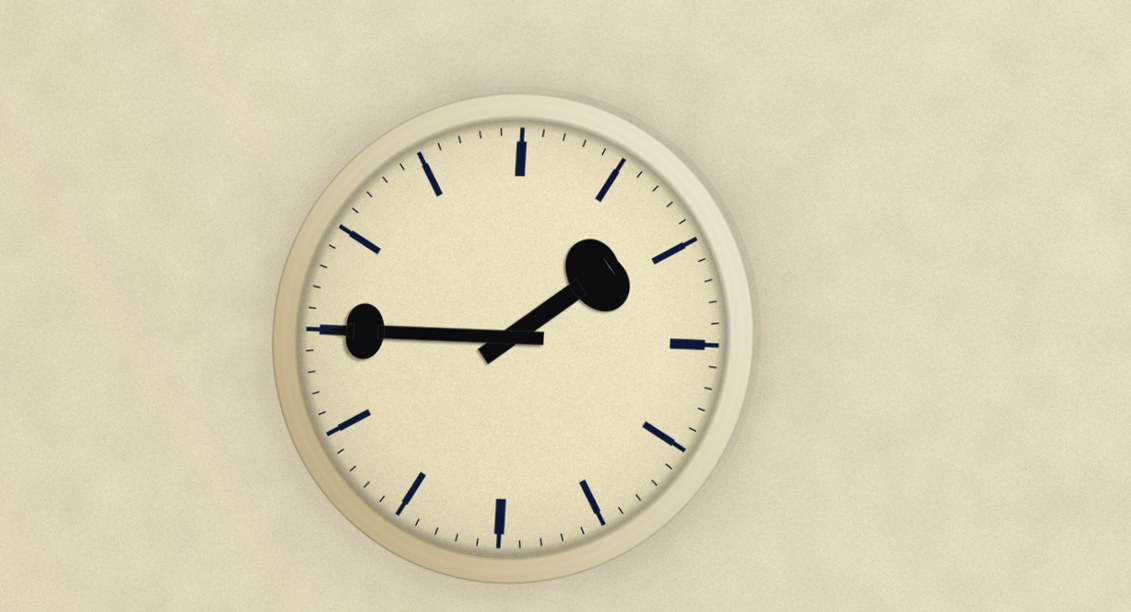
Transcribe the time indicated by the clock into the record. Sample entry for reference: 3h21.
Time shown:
1h45
